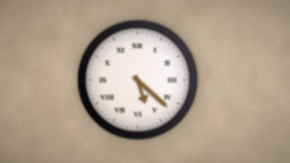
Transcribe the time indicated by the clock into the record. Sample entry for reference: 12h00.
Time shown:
5h22
